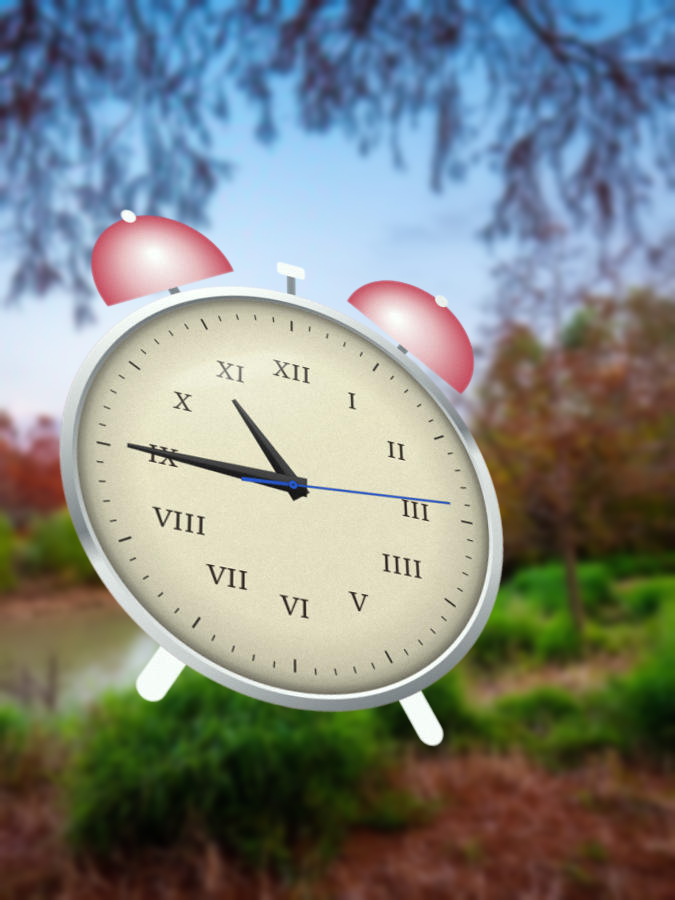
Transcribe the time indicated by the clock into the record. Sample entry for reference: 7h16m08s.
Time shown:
10h45m14s
